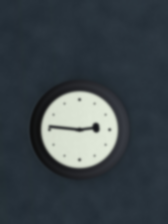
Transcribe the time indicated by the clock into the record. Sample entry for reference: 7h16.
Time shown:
2h46
